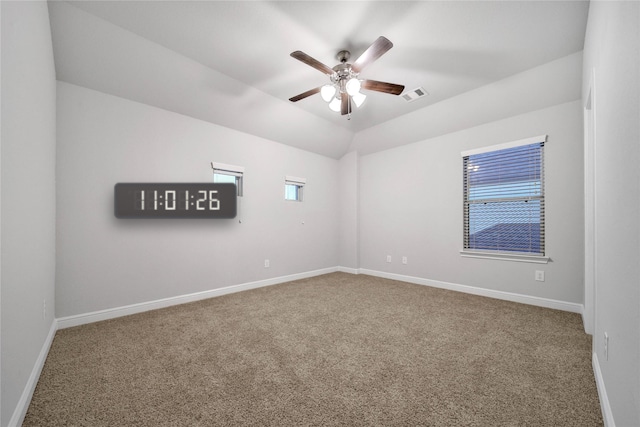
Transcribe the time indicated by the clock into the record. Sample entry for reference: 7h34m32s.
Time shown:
11h01m26s
